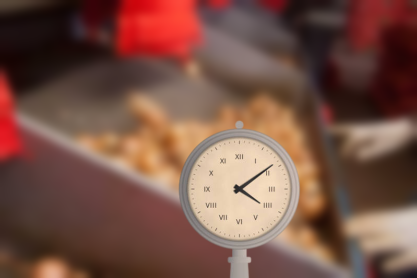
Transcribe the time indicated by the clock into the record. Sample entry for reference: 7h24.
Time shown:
4h09
